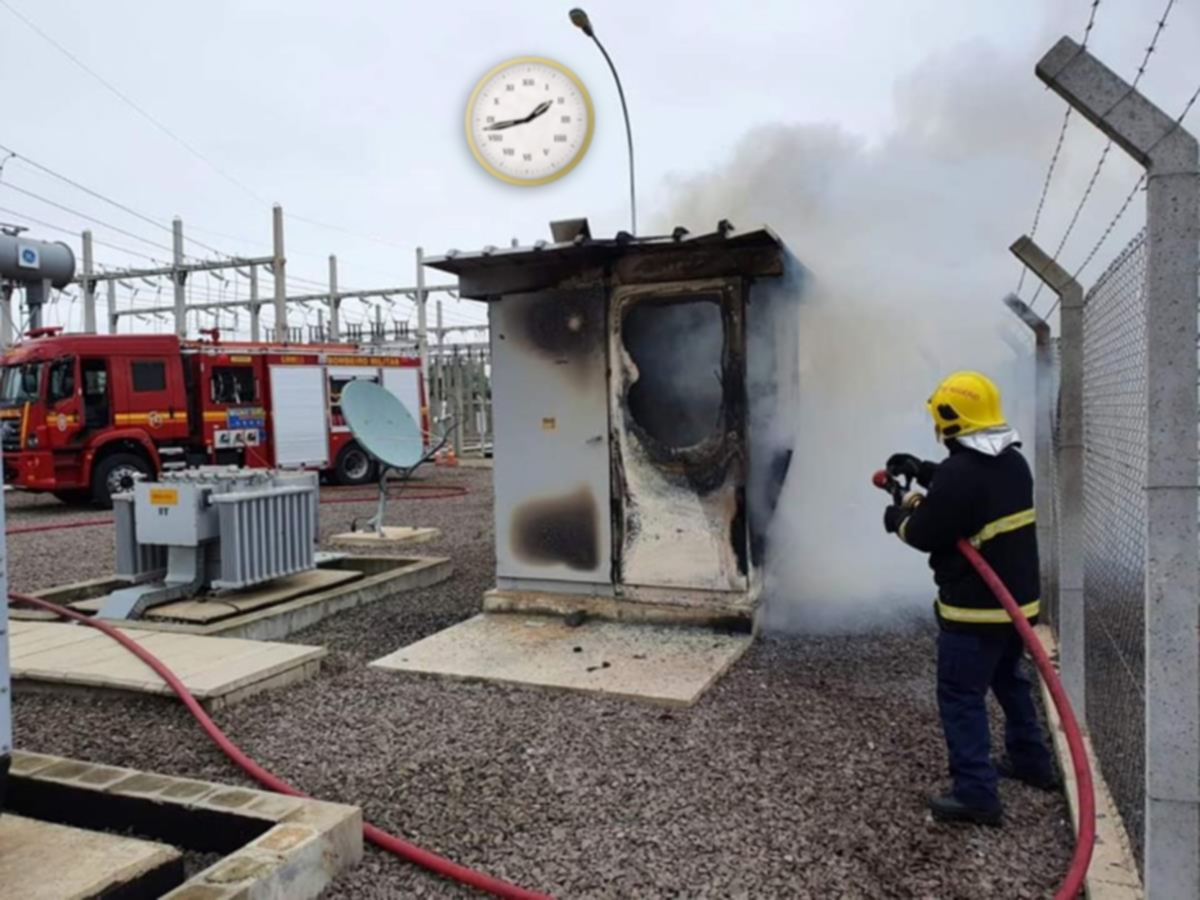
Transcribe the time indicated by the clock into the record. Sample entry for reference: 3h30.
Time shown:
1h43
